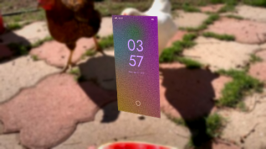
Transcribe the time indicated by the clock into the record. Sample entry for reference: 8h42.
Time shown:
3h57
